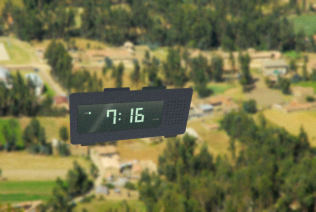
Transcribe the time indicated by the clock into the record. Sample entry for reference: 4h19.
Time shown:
7h16
